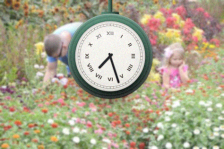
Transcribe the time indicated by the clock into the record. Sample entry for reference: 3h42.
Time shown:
7h27
